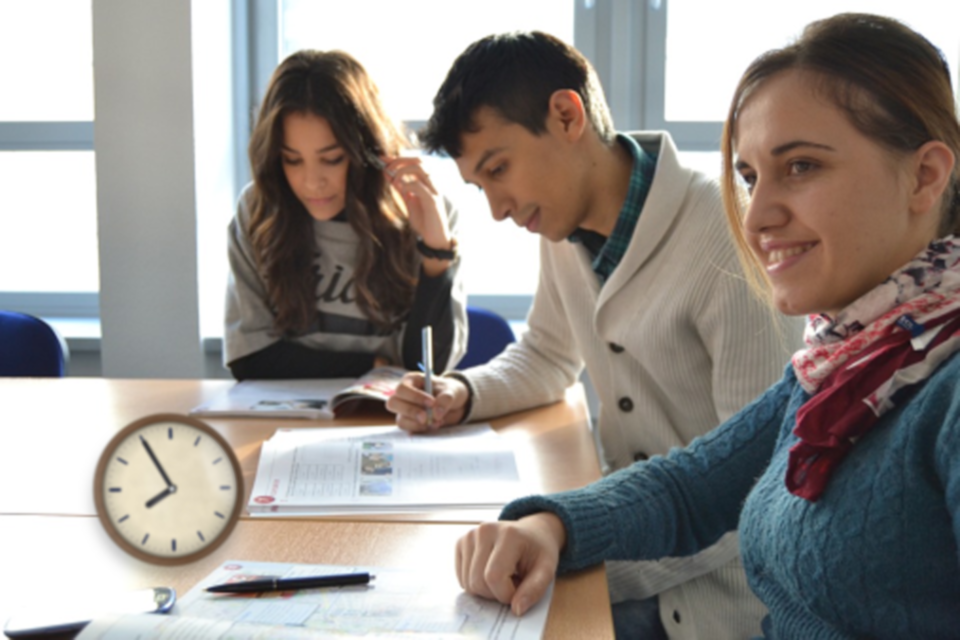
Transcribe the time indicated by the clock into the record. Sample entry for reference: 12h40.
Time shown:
7h55
